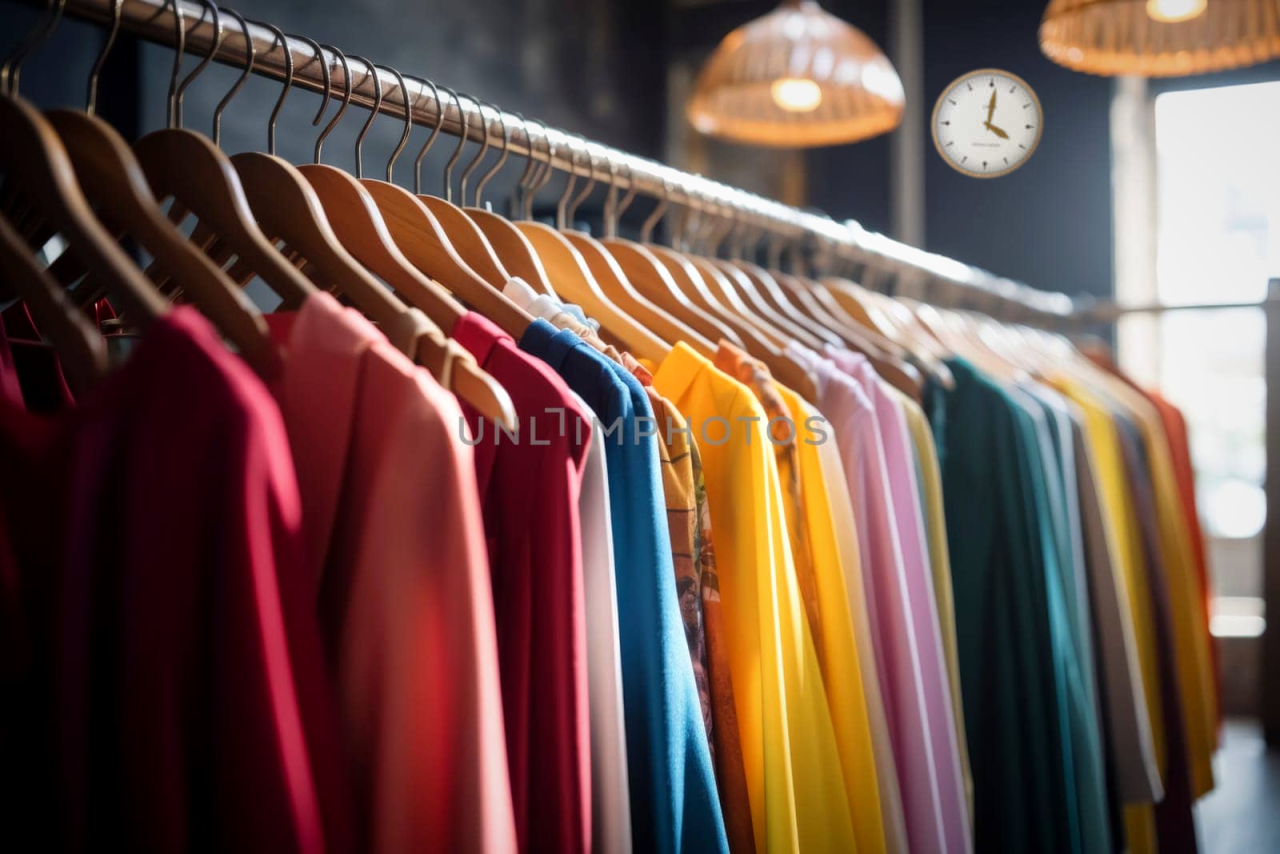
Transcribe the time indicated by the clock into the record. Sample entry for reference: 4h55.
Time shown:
4h01
